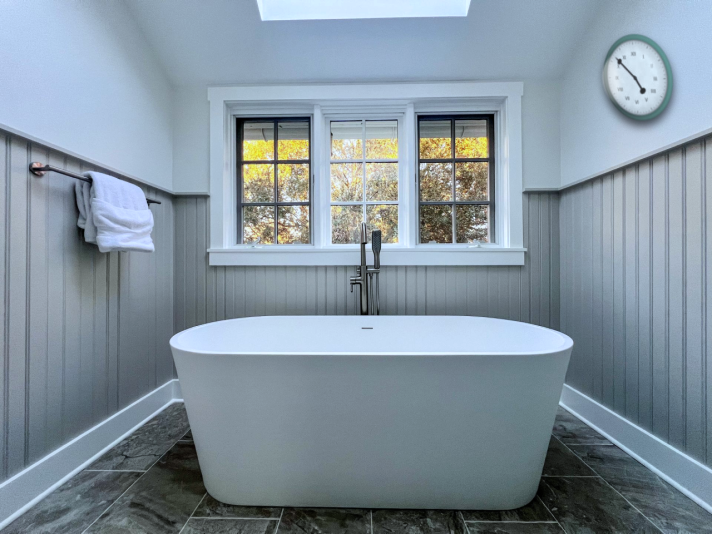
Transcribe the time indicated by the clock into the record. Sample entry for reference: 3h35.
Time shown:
4h52
